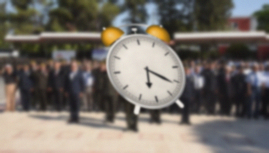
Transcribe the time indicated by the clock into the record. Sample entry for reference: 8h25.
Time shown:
6h21
